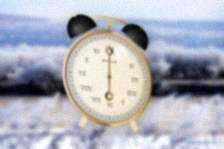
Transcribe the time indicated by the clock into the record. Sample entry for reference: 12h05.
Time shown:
6h00
